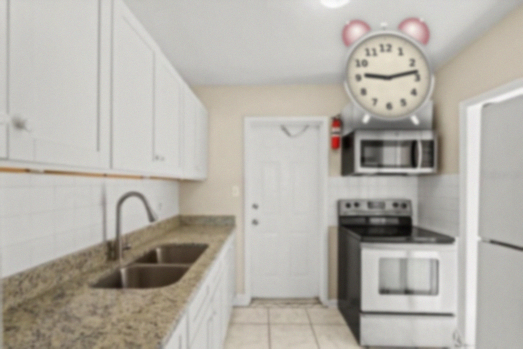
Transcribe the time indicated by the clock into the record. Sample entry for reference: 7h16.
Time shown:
9h13
